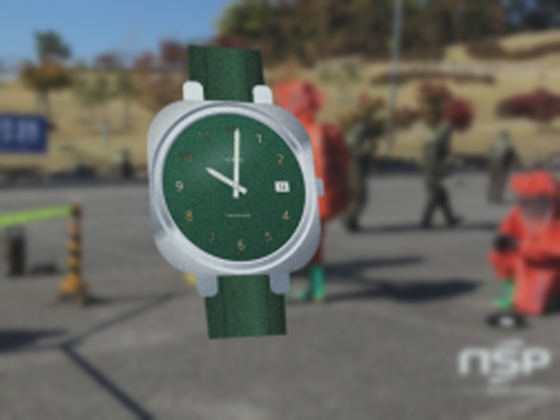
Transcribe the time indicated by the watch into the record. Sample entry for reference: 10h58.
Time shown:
10h01
